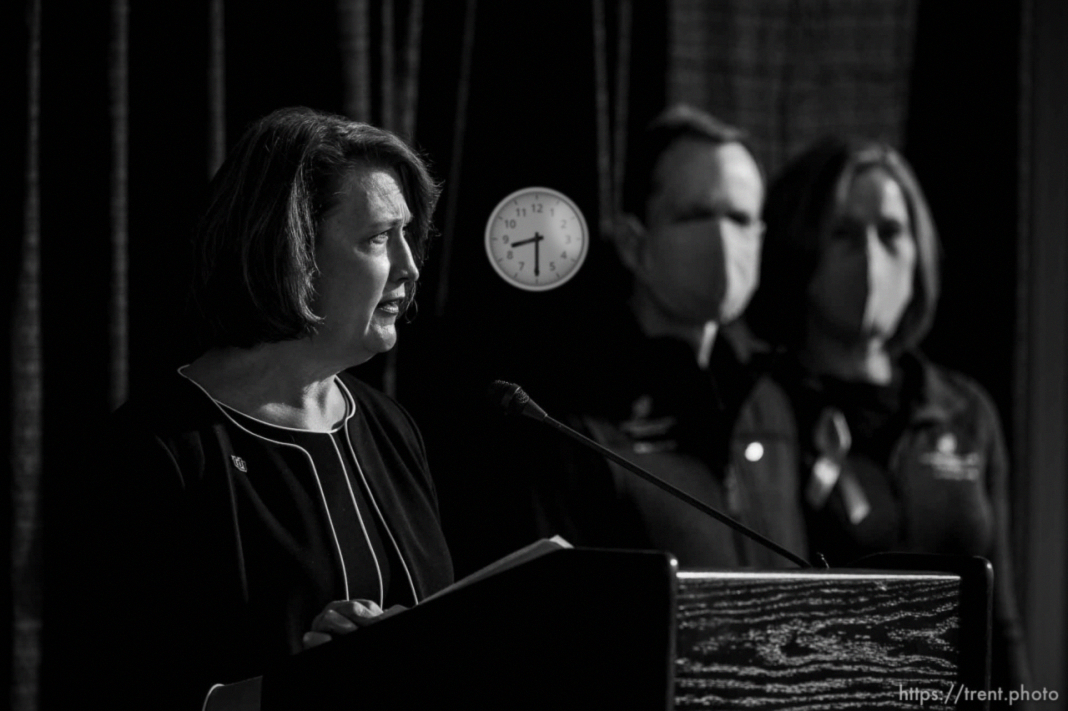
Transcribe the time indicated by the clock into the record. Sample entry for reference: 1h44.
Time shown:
8h30
